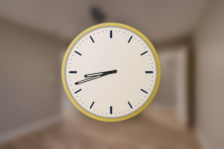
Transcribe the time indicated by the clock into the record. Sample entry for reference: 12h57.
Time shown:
8h42
